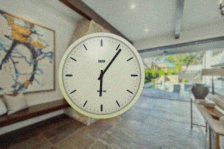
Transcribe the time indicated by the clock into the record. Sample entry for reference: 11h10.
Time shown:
6h06
